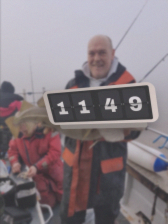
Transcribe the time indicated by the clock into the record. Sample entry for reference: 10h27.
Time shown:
11h49
